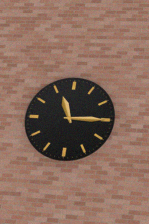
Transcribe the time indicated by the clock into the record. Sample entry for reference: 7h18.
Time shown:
11h15
